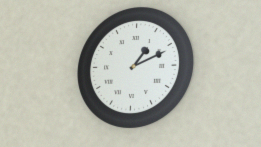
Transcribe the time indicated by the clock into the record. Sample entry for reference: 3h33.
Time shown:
1h11
